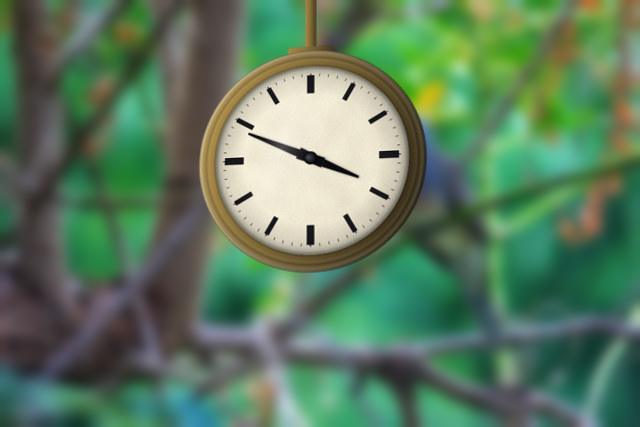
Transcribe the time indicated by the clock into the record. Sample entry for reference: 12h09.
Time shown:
3h49
